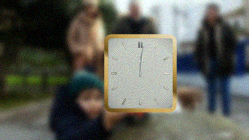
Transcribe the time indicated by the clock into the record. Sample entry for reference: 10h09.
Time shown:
12h01
